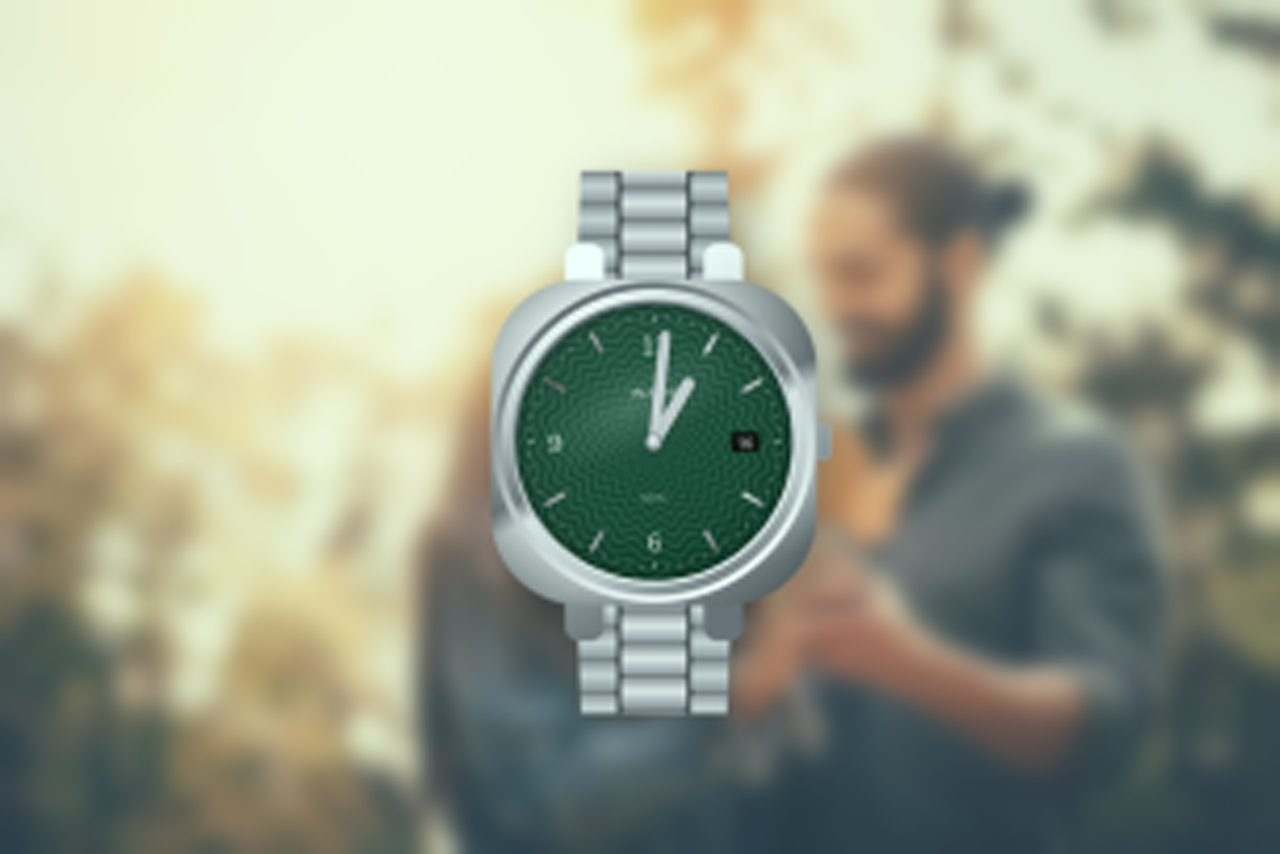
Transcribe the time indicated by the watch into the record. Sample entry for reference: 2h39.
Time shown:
1h01
